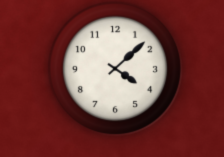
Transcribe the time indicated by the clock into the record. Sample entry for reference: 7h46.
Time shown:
4h08
